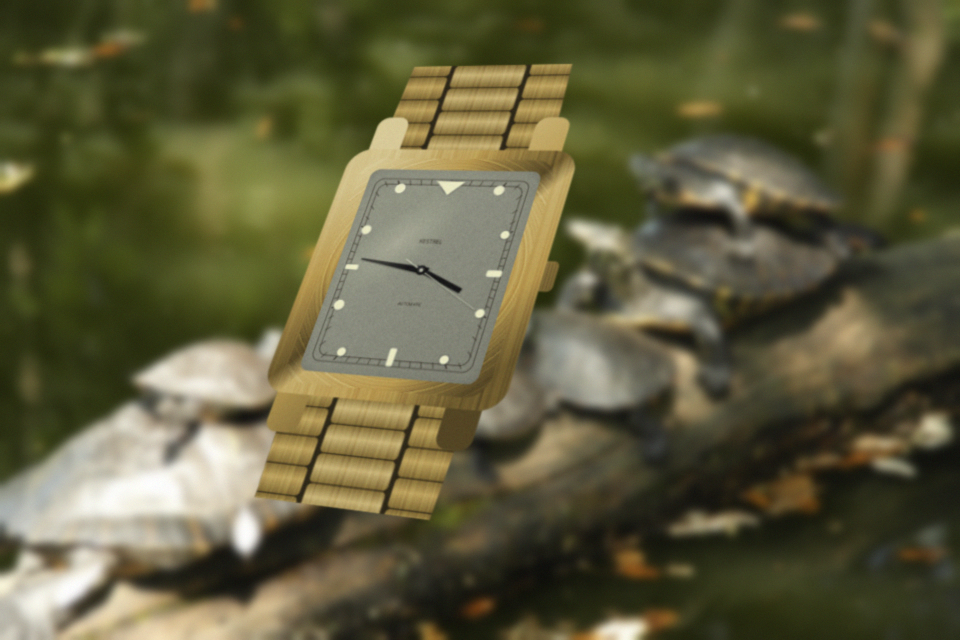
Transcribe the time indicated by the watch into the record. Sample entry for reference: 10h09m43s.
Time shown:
3h46m20s
